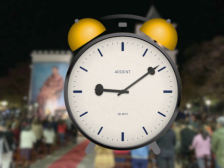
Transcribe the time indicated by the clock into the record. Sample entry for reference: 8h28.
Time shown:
9h09
